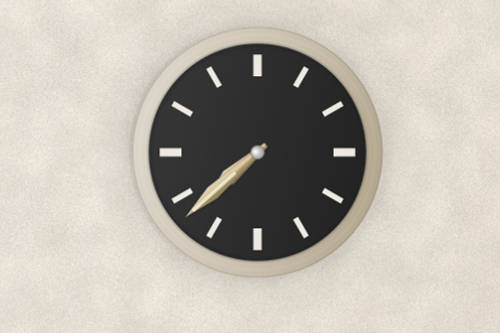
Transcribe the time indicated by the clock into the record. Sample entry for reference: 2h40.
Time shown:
7h38
